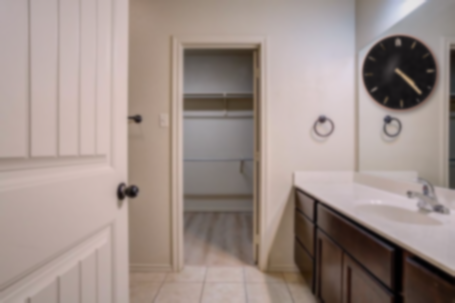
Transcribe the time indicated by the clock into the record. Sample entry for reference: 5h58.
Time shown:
4h23
